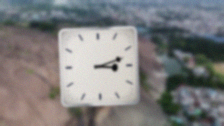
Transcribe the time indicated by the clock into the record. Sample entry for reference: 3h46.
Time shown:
3h12
